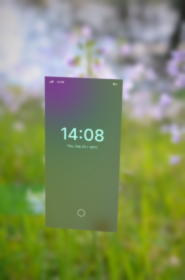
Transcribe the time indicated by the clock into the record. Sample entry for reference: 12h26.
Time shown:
14h08
